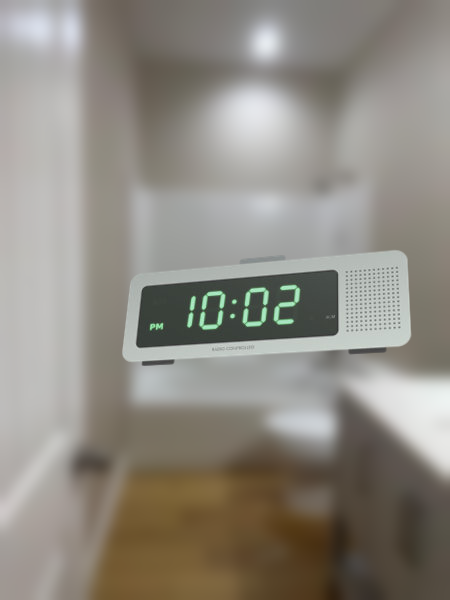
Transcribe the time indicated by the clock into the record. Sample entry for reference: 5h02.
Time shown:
10h02
